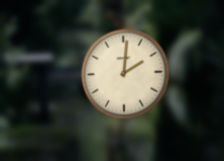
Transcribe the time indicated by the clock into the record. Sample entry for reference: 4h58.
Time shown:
2h01
